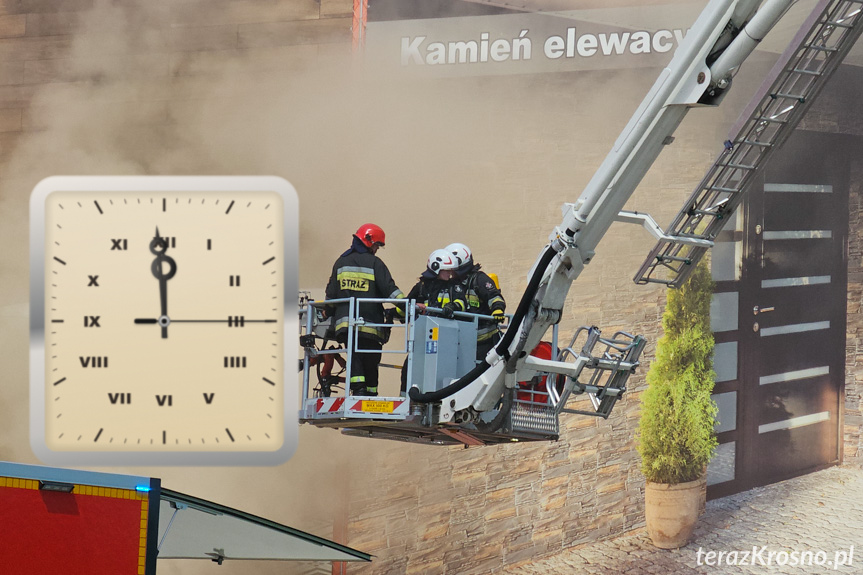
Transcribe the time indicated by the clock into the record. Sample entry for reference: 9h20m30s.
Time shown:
11h59m15s
